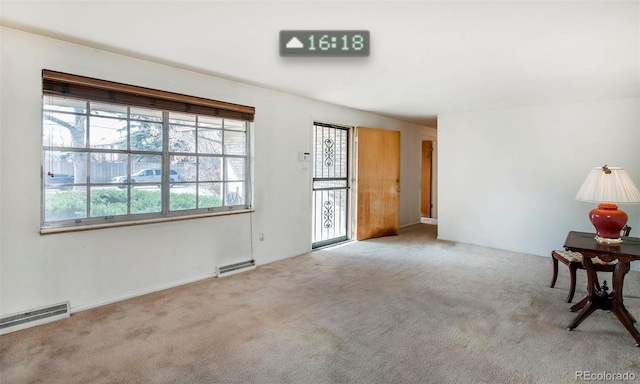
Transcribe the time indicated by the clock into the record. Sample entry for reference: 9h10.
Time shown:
16h18
